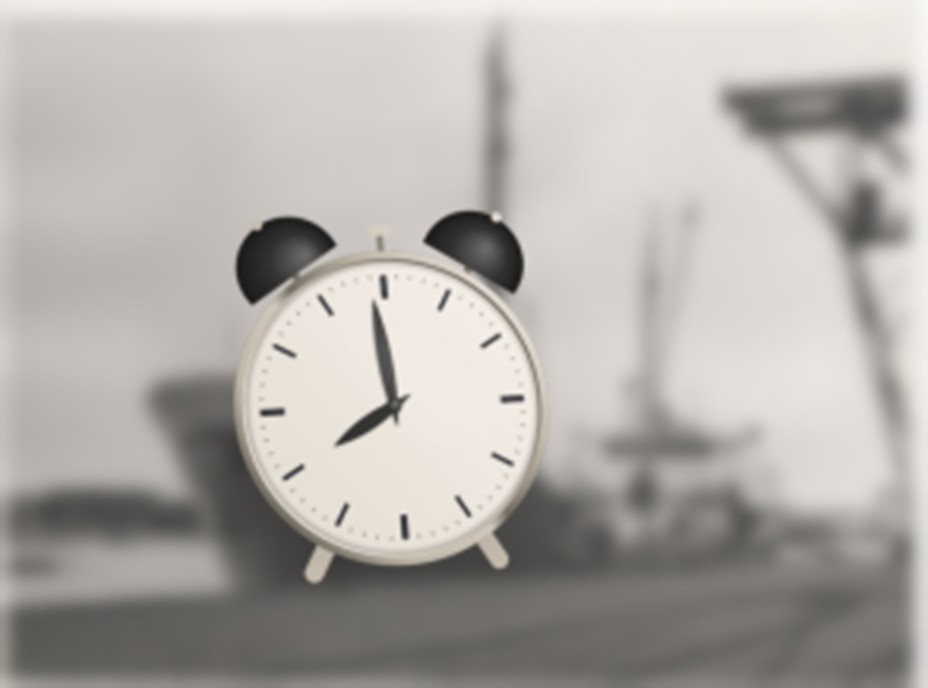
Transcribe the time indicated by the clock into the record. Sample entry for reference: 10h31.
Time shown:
7h59
